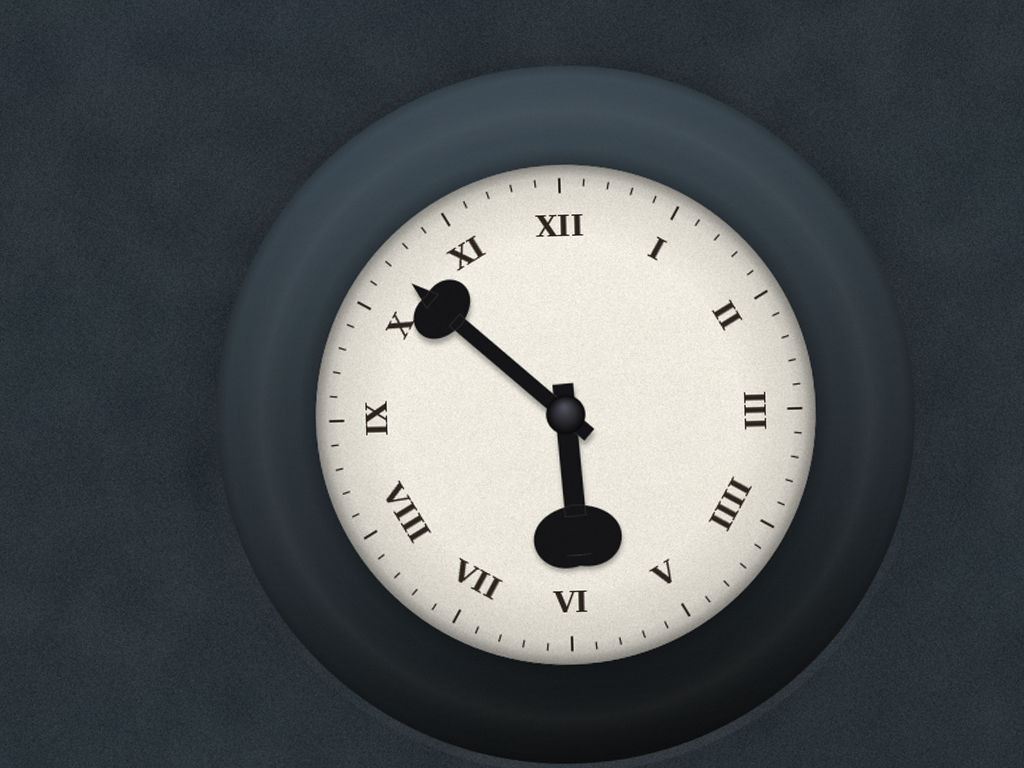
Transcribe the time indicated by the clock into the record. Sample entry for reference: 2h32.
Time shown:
5h52
